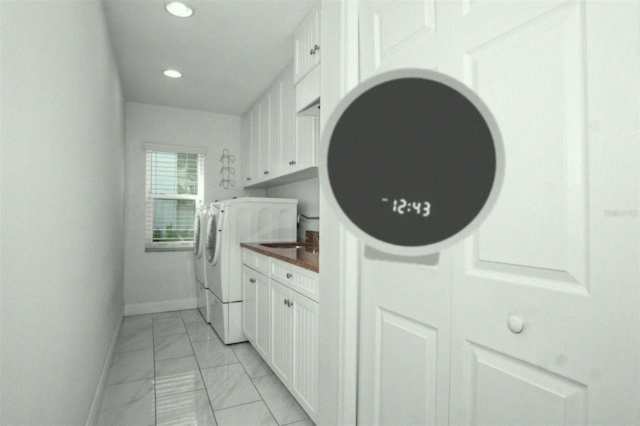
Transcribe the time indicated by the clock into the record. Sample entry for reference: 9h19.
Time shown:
12h43
